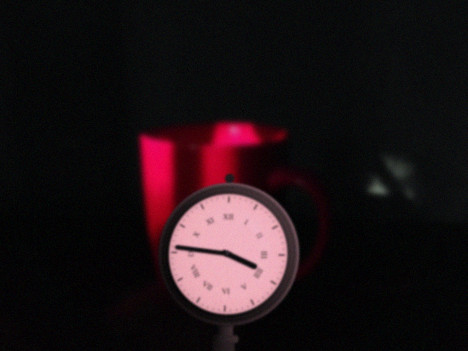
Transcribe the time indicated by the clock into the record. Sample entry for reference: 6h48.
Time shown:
3h46
